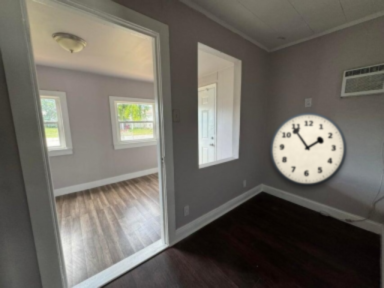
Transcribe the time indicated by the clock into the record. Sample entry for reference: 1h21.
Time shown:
1h54
